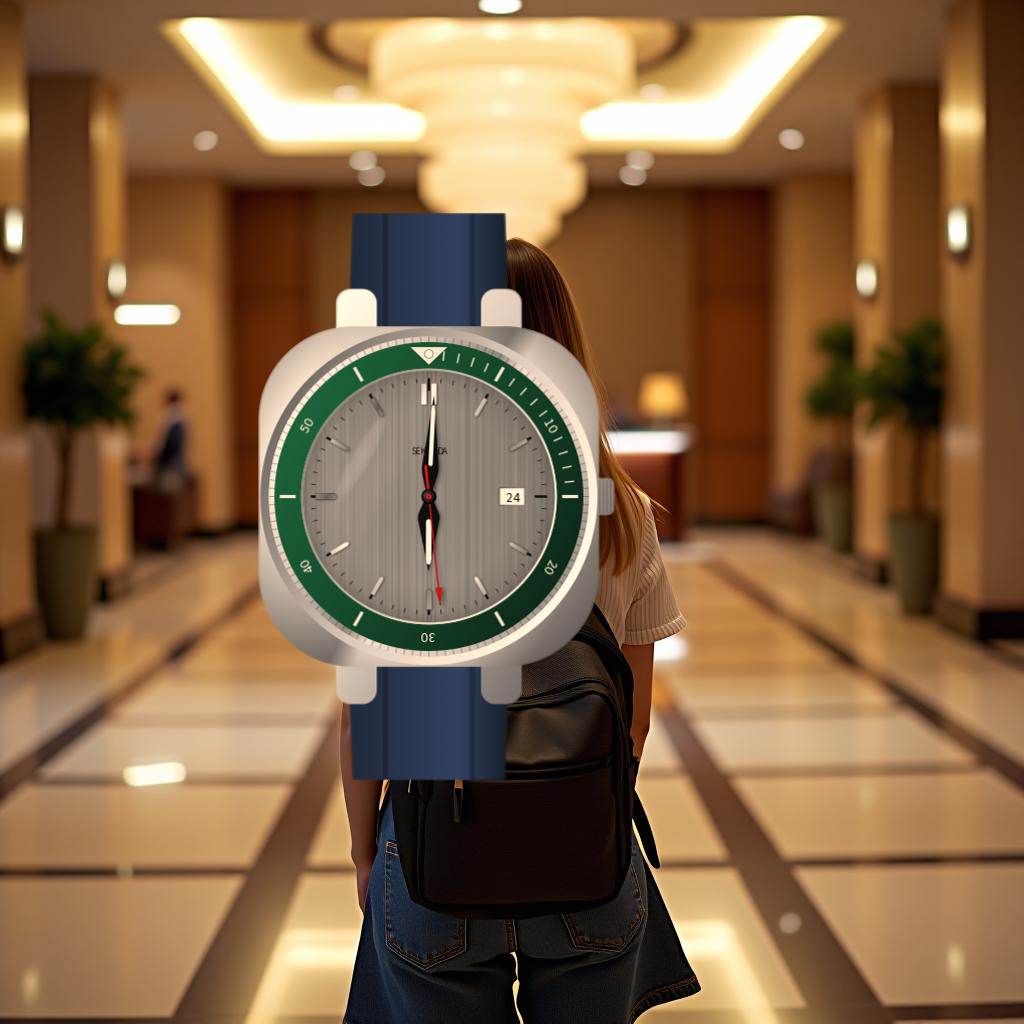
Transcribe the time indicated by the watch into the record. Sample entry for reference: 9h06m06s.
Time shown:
6h00m29s
